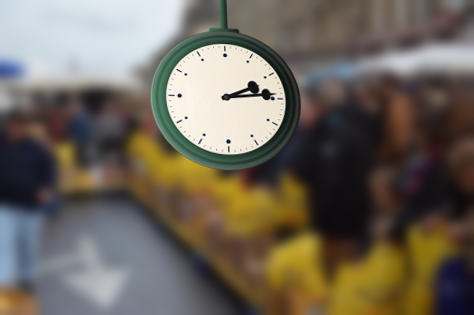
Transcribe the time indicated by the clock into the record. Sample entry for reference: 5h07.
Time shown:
2h14
